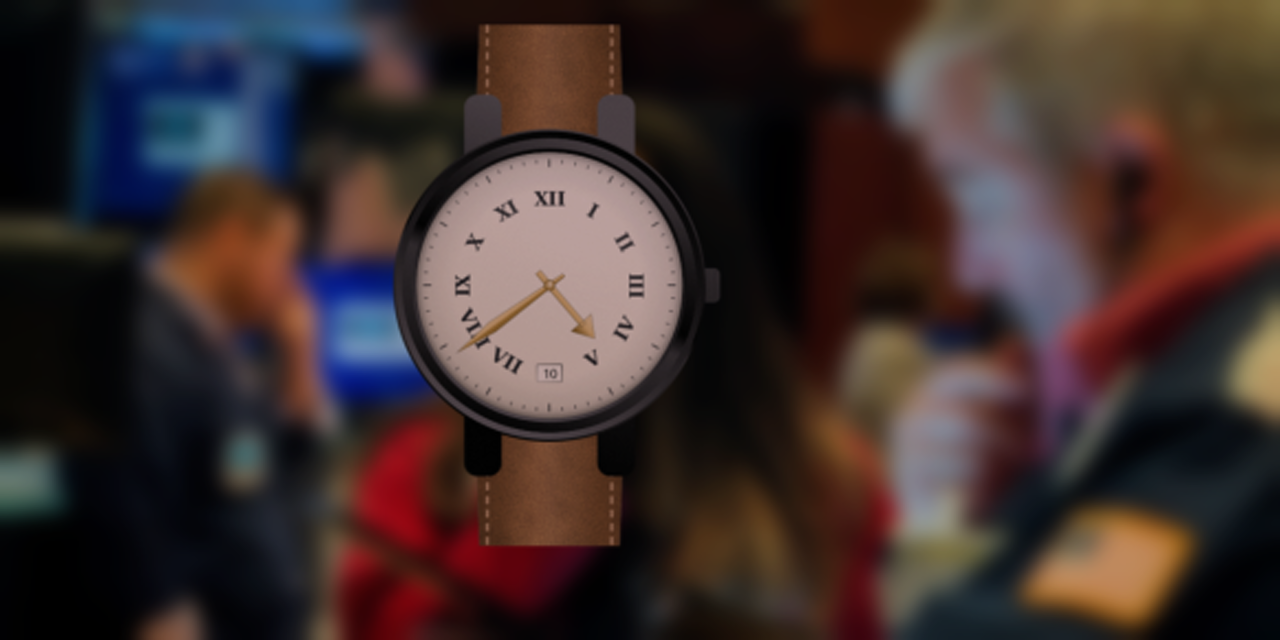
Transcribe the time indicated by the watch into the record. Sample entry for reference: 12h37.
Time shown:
4h39
